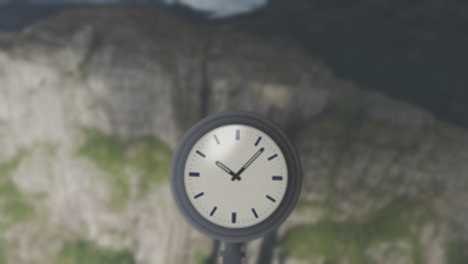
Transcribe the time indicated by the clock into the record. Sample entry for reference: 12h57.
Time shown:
10h07
